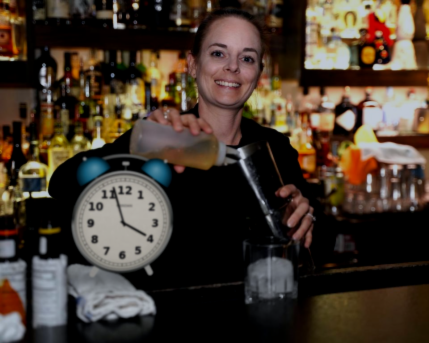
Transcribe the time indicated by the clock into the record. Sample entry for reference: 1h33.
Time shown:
3h57
